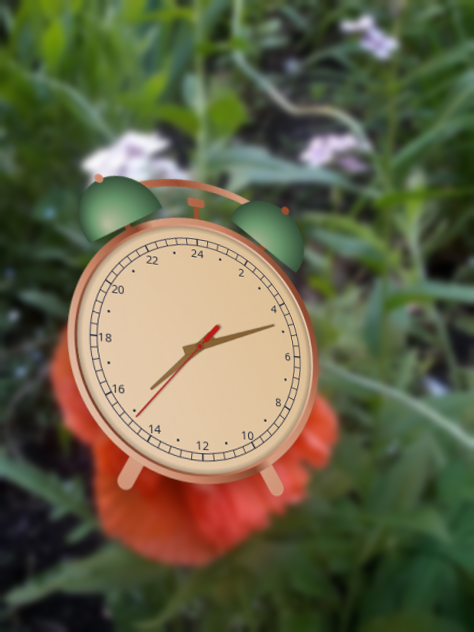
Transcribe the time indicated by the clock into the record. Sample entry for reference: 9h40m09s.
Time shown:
15h11m37s
